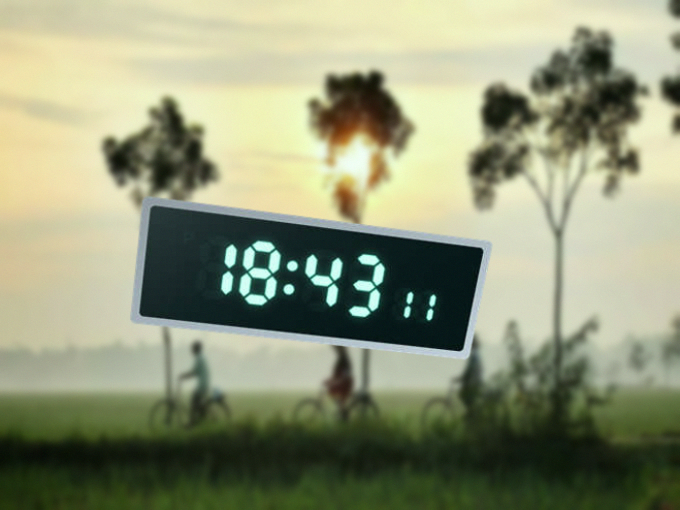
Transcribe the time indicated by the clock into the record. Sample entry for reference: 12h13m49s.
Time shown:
18h43m11s
